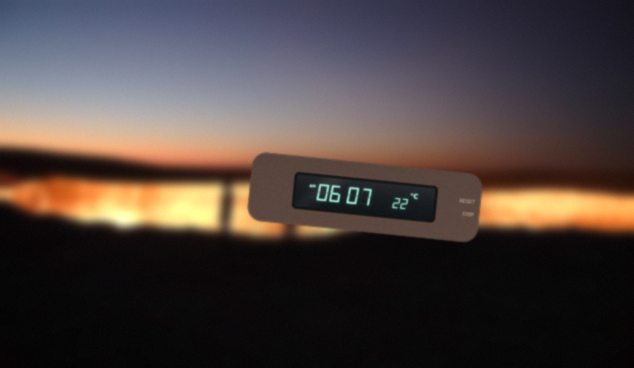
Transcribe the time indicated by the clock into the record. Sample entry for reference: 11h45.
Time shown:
6h07
